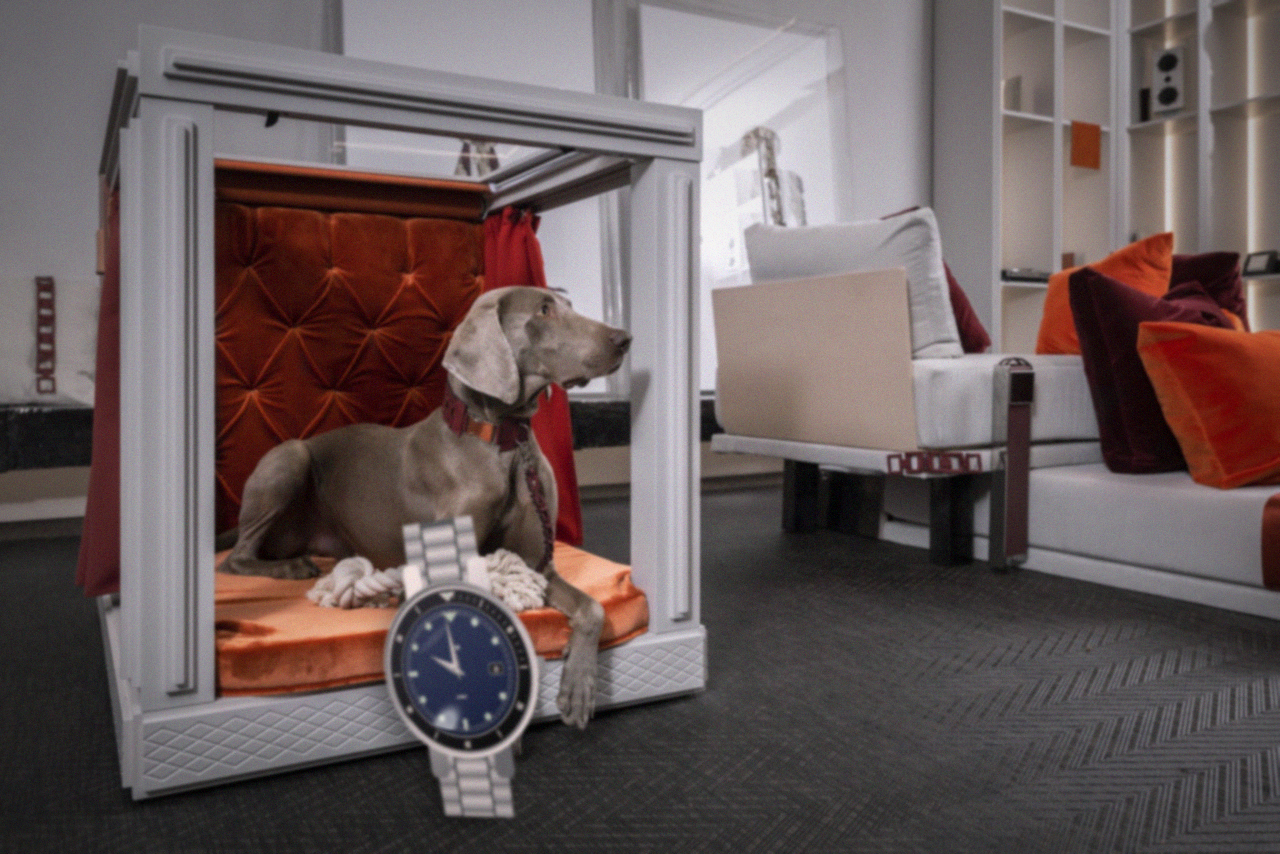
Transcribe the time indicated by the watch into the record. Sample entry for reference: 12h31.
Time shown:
9h59
